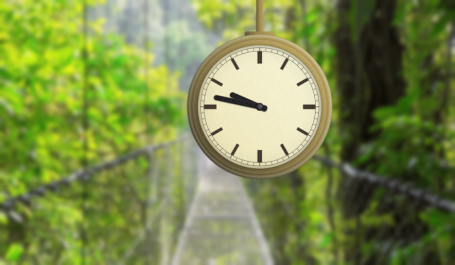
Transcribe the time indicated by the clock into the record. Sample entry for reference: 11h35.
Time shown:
9h47
